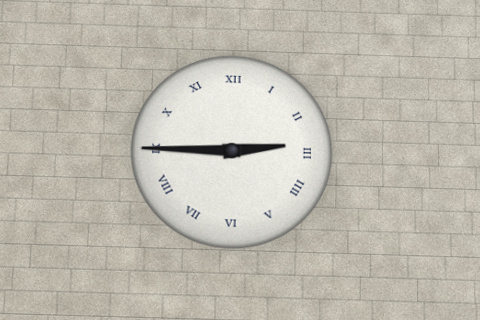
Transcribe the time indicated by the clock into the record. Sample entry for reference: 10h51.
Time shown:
2h45
